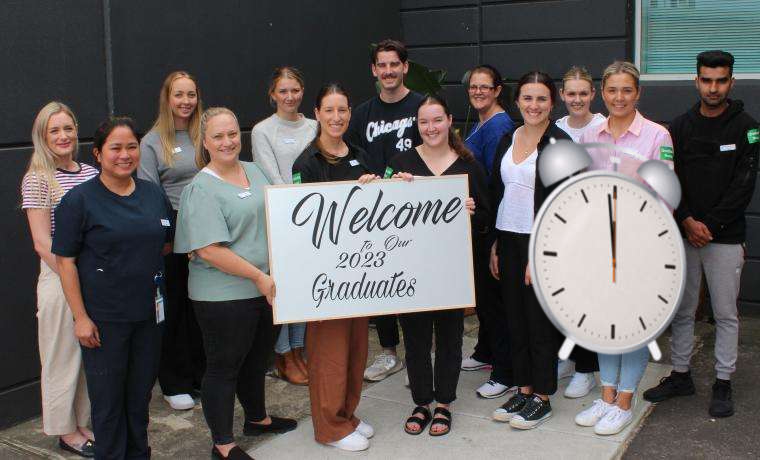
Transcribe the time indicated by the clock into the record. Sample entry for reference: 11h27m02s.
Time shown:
11h59m00s
